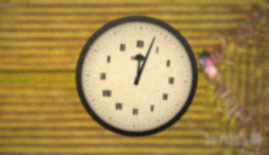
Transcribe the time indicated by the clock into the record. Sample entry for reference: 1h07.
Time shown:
12h03
